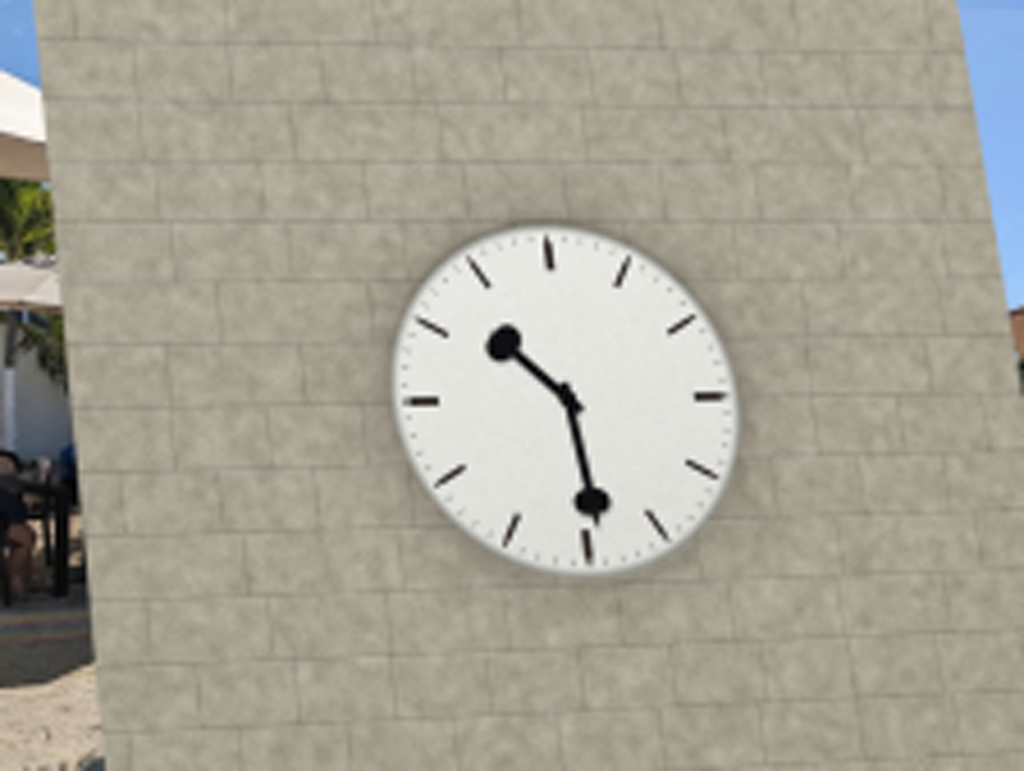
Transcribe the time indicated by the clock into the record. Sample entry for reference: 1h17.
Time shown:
10h29
